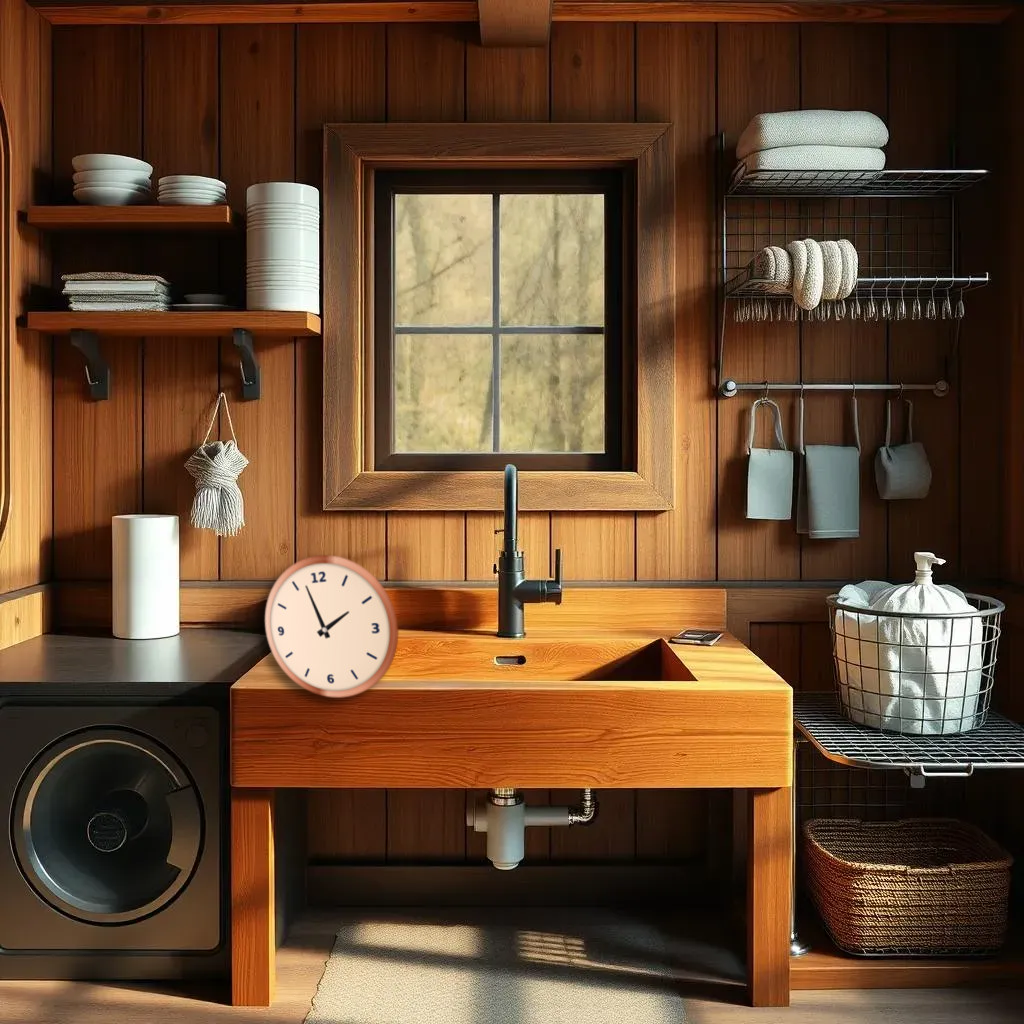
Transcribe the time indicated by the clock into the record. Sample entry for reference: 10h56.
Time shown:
1h57
